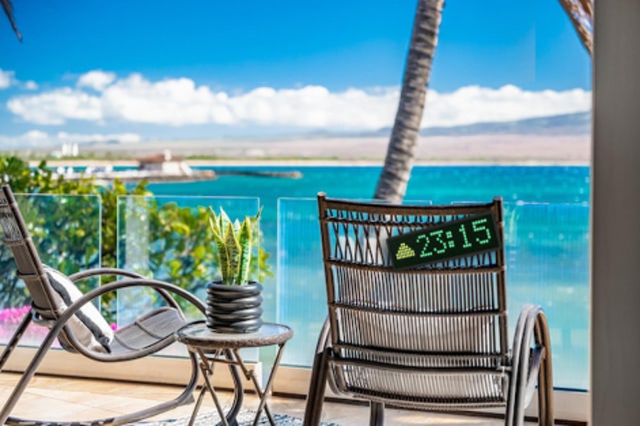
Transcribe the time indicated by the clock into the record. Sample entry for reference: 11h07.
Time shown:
23h15
